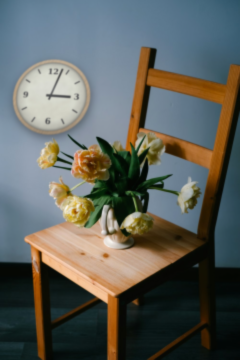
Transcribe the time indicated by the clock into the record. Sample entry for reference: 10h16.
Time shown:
3h03
